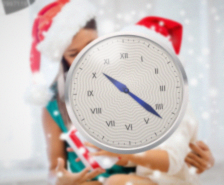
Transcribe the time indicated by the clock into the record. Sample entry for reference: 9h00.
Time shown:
10h22
